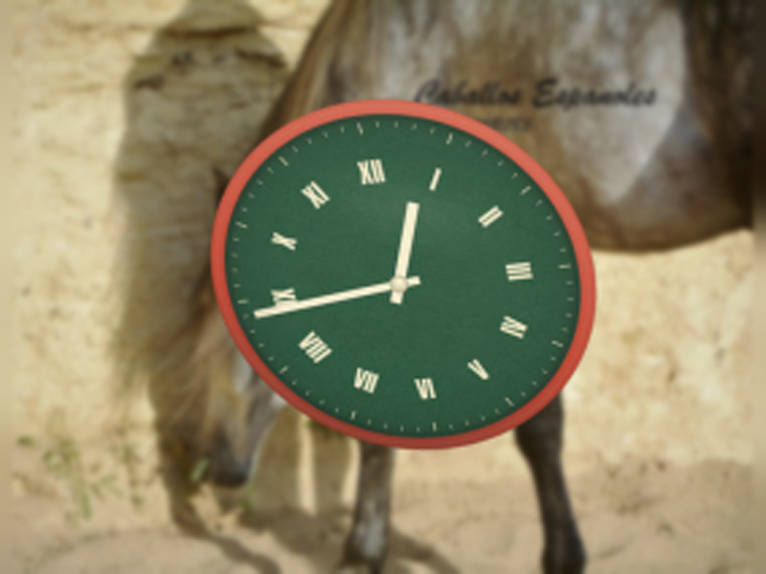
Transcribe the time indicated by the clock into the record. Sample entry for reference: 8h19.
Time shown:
12h44
